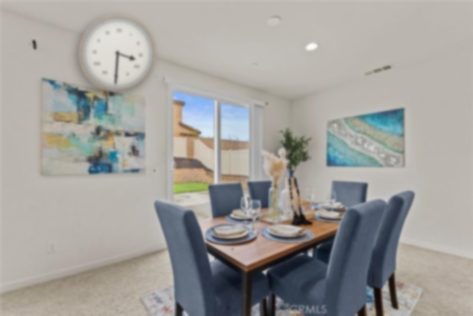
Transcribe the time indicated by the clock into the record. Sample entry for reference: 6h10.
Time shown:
3h30
